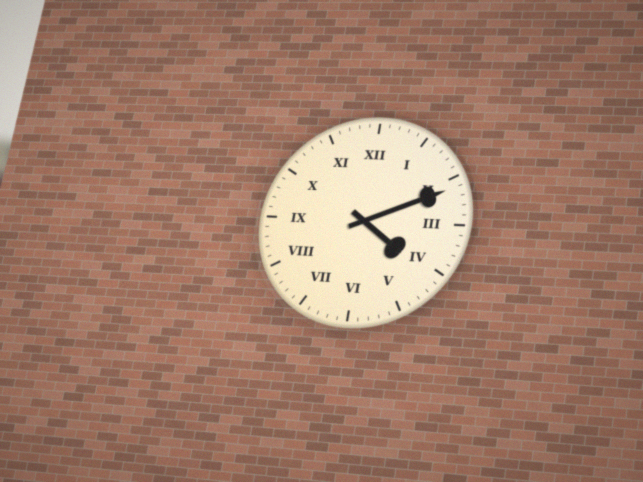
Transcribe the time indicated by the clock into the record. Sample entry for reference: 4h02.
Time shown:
4h11
